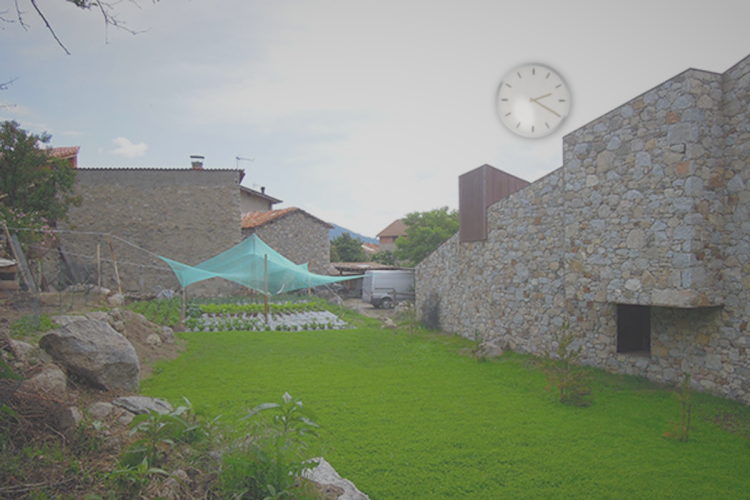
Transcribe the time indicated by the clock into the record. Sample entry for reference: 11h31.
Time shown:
2h20
